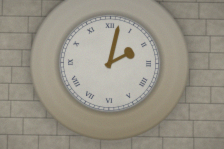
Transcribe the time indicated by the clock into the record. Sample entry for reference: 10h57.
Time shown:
2h02
